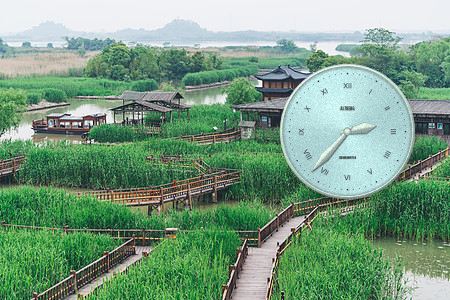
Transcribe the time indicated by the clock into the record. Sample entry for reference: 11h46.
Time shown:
2h37
